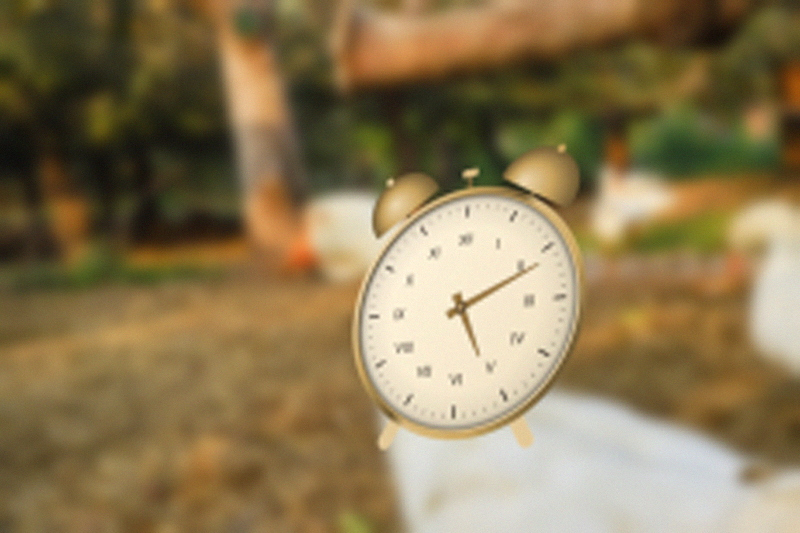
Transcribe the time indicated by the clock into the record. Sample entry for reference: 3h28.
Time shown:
5h11
